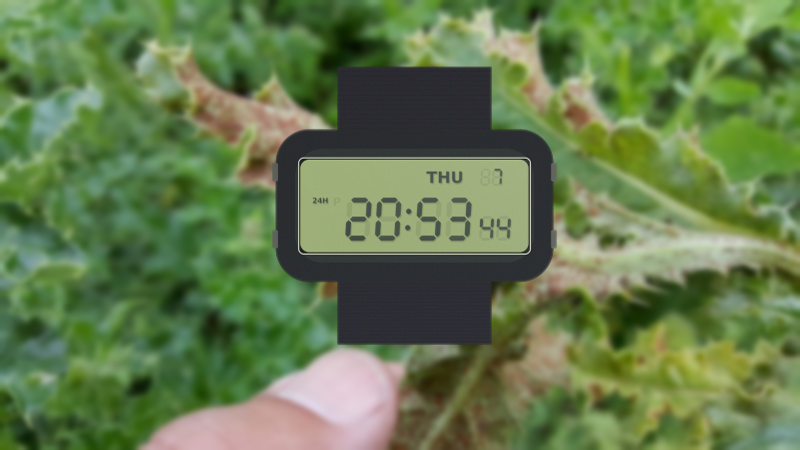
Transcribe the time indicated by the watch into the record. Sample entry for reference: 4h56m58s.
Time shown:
20h53m44s
